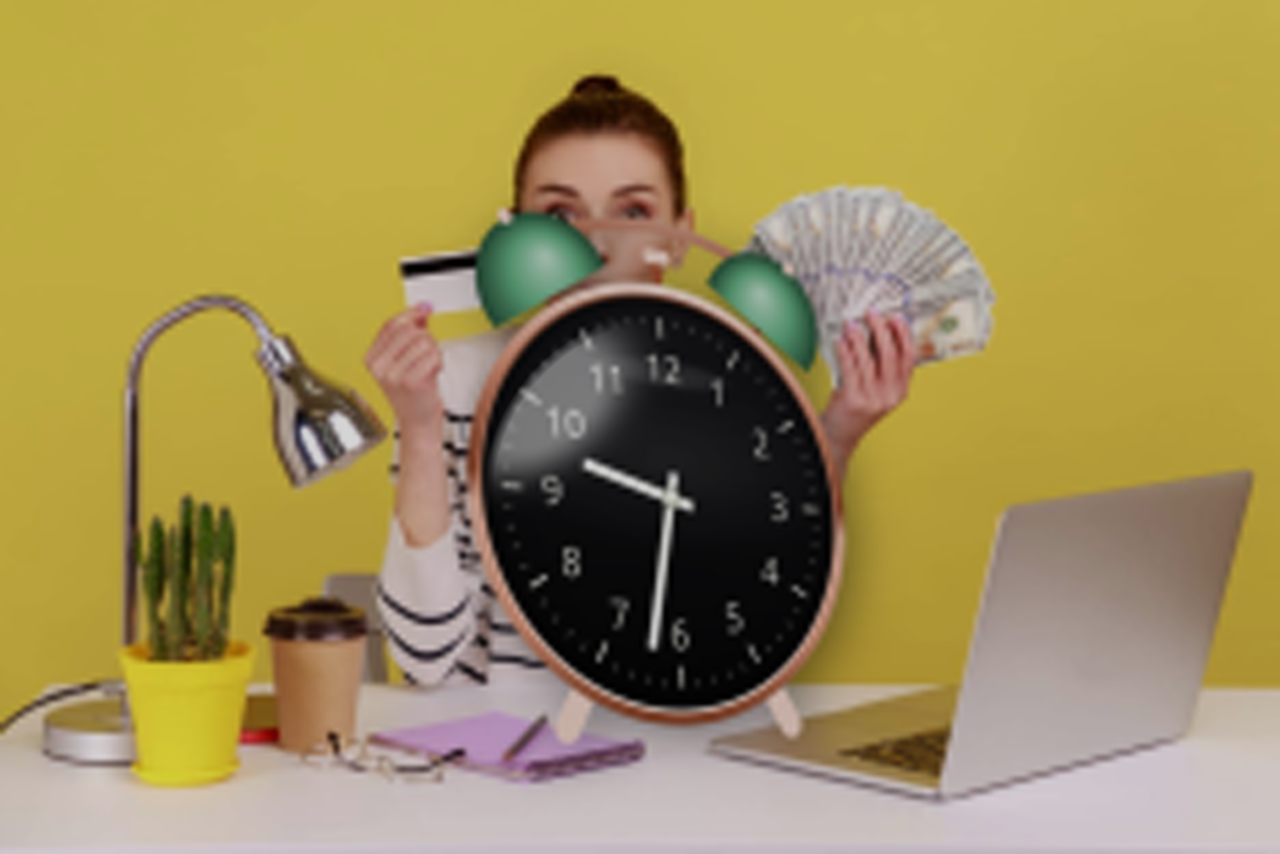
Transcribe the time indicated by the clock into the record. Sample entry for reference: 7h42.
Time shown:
9h32
